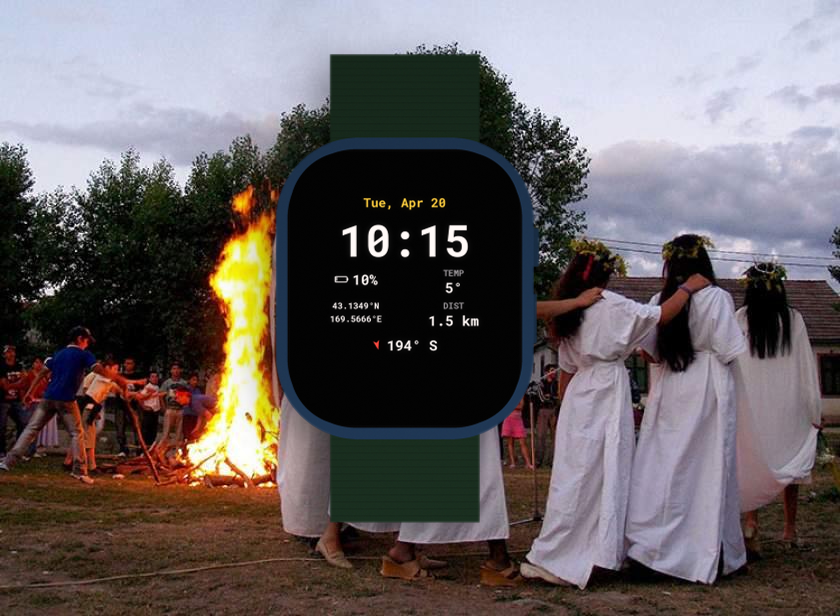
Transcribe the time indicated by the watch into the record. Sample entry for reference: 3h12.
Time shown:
10h15
